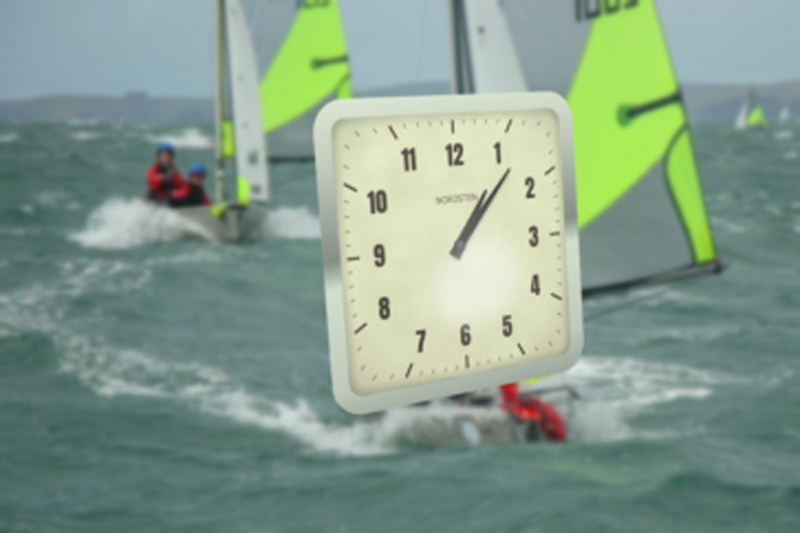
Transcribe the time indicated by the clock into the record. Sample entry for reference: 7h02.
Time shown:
1h07
